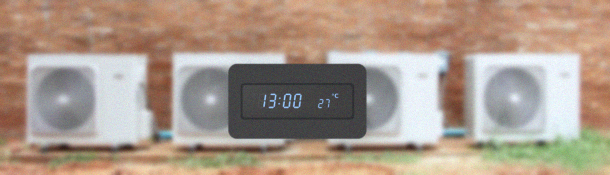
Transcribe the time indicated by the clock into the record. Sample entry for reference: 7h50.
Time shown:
13h00
